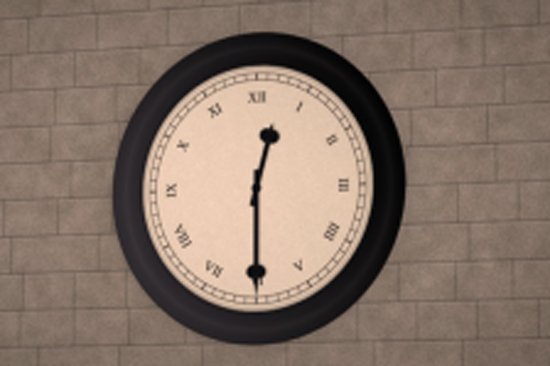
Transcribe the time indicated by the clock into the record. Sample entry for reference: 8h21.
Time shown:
12h30
